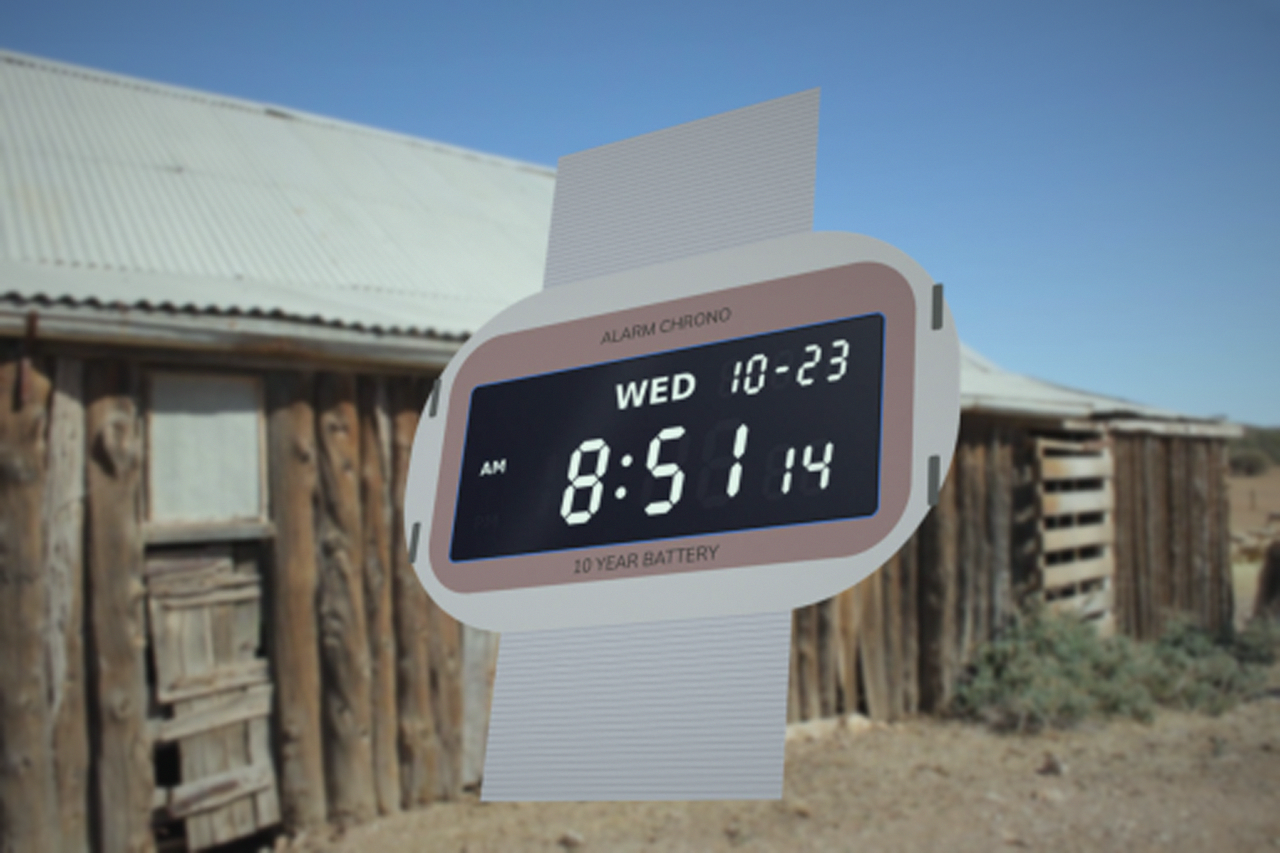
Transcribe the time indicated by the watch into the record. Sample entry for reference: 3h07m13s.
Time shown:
8h51m14s
